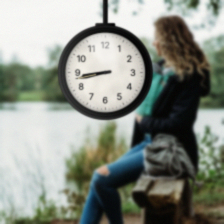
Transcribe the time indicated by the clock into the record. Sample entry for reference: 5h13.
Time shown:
8h43
